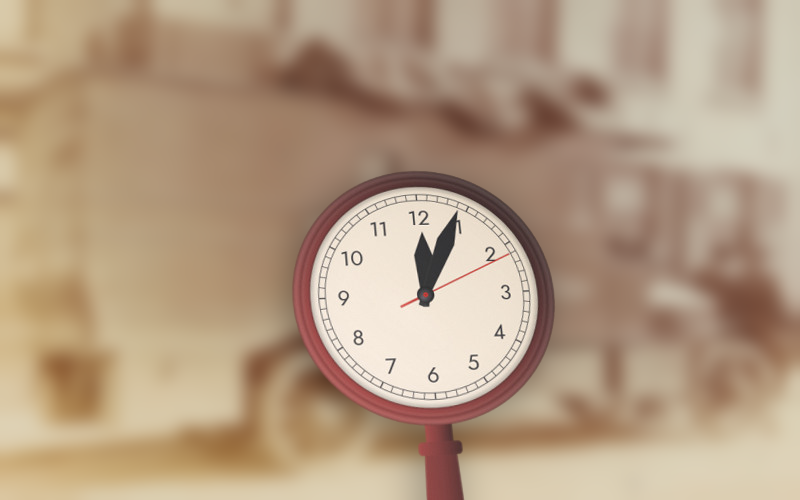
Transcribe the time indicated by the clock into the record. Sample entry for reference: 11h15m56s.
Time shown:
12h04m11s
